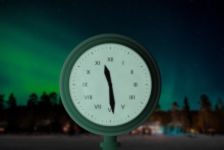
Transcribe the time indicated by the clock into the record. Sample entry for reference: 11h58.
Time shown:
11h29
